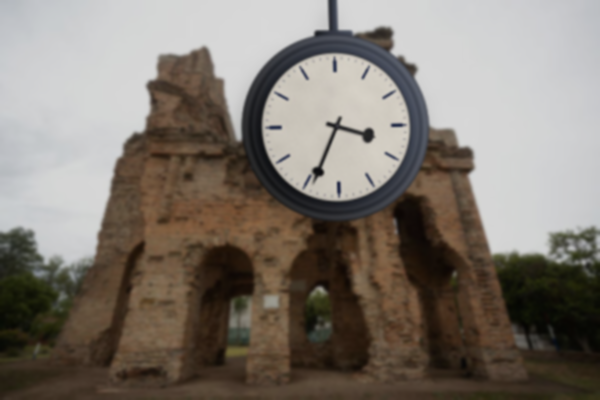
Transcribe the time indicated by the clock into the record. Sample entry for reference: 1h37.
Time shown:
3h34
